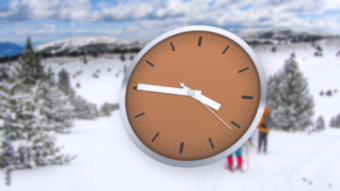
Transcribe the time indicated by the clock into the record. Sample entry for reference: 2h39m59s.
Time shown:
3h45m21s
